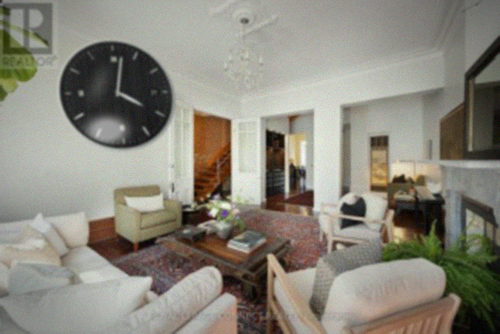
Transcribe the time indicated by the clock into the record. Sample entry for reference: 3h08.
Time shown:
4h02
